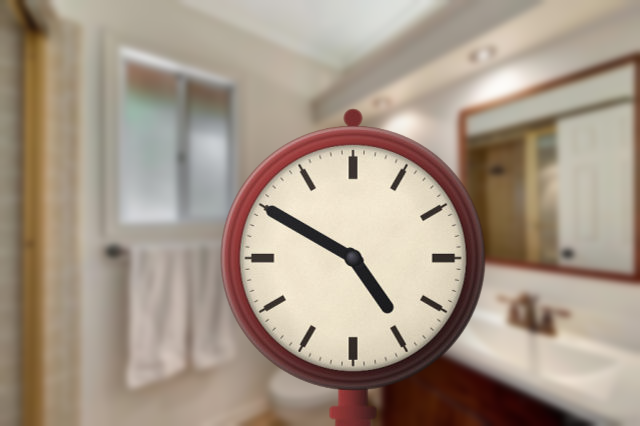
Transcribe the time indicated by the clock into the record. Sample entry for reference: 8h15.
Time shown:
4h50
